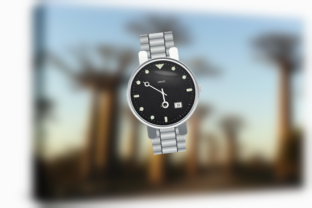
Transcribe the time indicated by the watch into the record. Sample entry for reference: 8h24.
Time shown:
5h51
